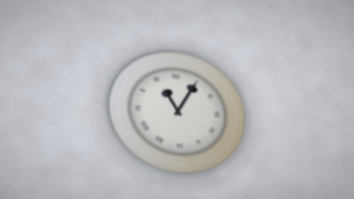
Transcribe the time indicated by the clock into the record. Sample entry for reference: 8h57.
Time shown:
11h05
